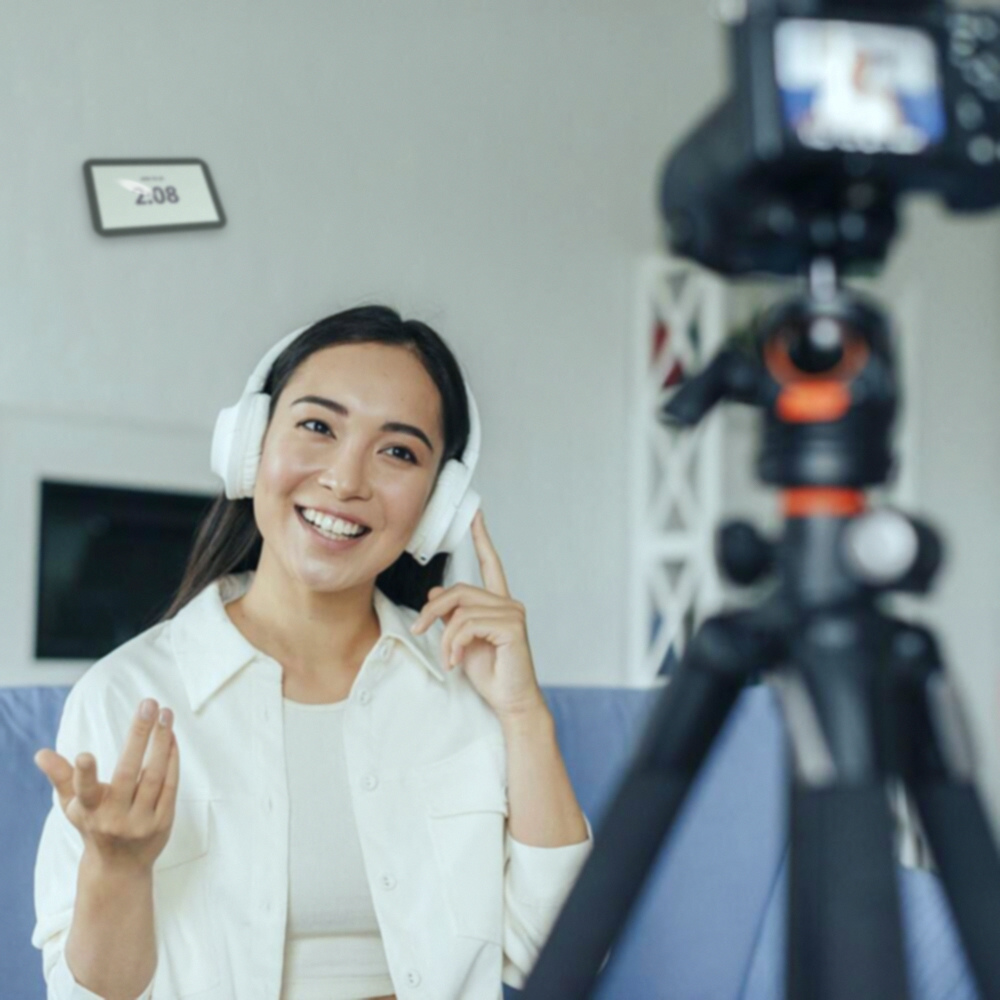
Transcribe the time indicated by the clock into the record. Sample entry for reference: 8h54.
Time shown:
2h08
